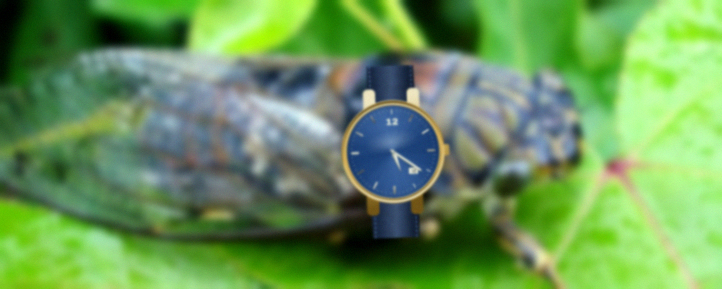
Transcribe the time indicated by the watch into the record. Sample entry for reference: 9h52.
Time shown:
5h21
